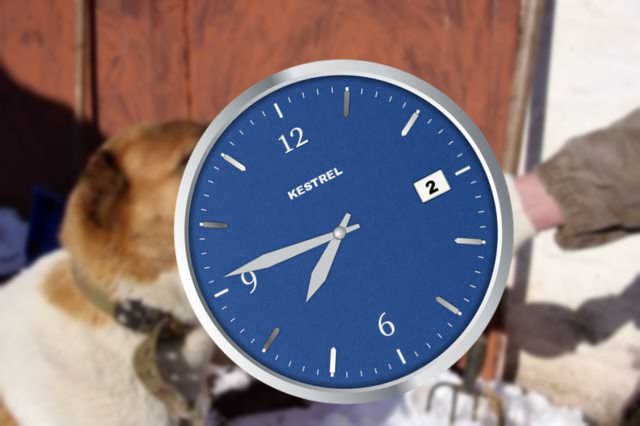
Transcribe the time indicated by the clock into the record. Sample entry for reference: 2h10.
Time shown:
7h46
